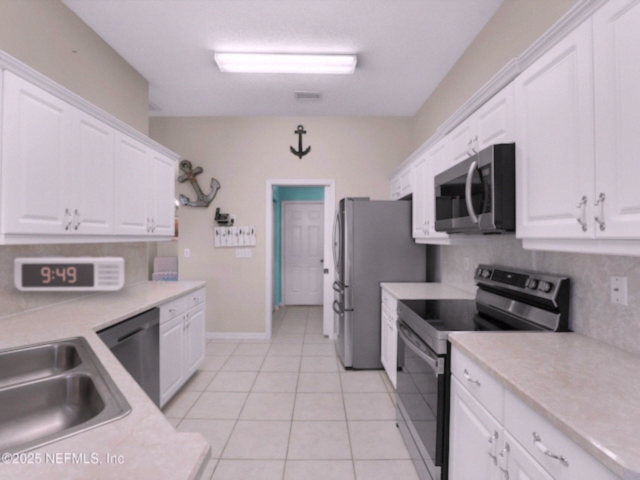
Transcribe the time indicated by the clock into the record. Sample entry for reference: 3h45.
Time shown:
9h49
